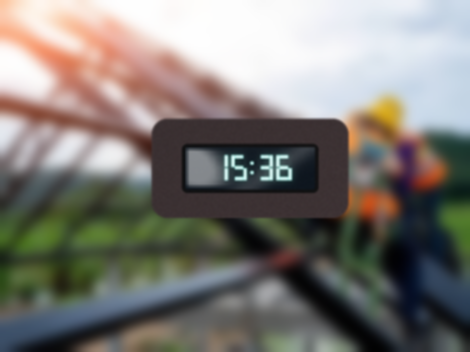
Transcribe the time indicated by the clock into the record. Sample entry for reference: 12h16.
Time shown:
15h36
